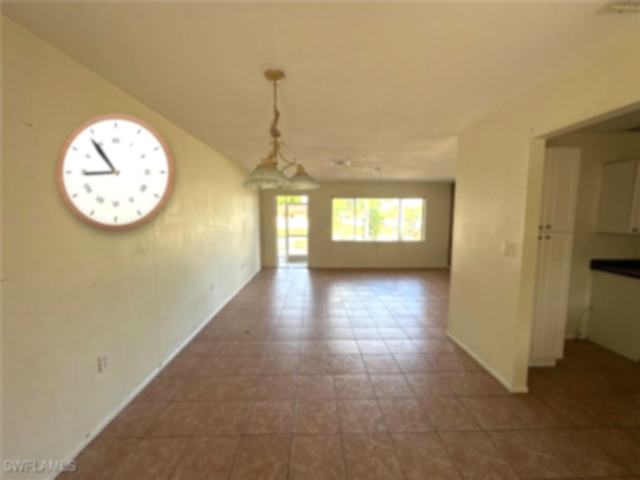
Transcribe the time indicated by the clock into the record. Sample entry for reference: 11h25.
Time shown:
8h54
